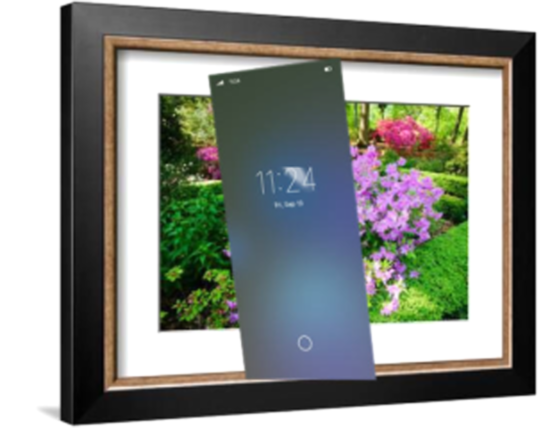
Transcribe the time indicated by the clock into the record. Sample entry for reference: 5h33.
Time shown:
11h24
